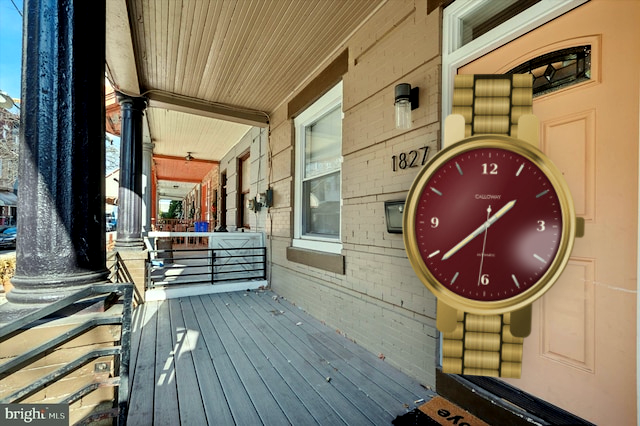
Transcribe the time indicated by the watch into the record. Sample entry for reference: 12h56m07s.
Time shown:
1h38m31s
